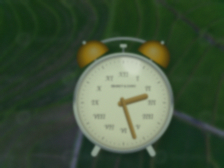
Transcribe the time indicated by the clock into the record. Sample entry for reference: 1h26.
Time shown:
2h27
